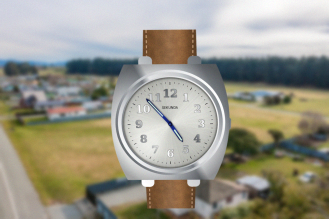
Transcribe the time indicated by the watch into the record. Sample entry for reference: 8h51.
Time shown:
4h53
